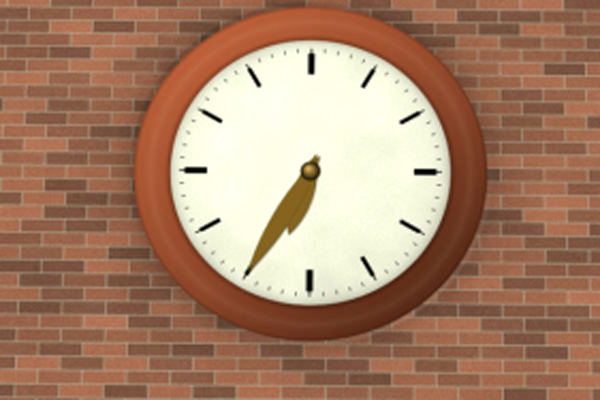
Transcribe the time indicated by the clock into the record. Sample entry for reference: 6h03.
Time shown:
6h35
